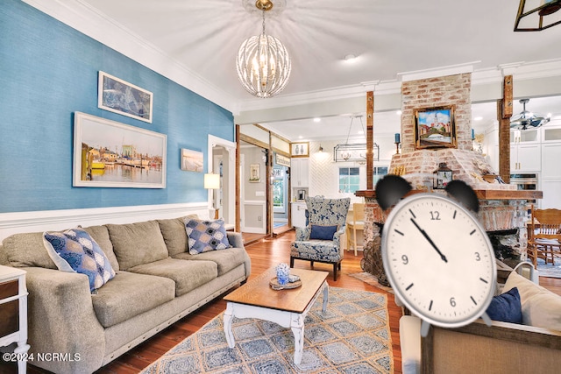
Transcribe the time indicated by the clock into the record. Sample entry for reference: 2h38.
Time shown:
10h54
